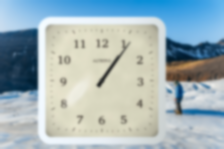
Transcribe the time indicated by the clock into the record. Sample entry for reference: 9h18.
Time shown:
1h06
